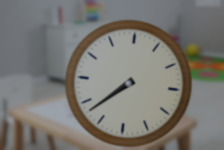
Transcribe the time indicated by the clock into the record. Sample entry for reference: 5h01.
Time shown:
7h38
